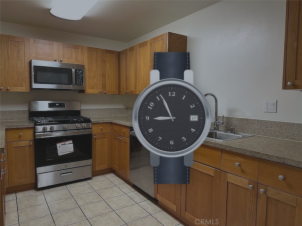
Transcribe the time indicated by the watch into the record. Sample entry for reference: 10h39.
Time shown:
8h56
